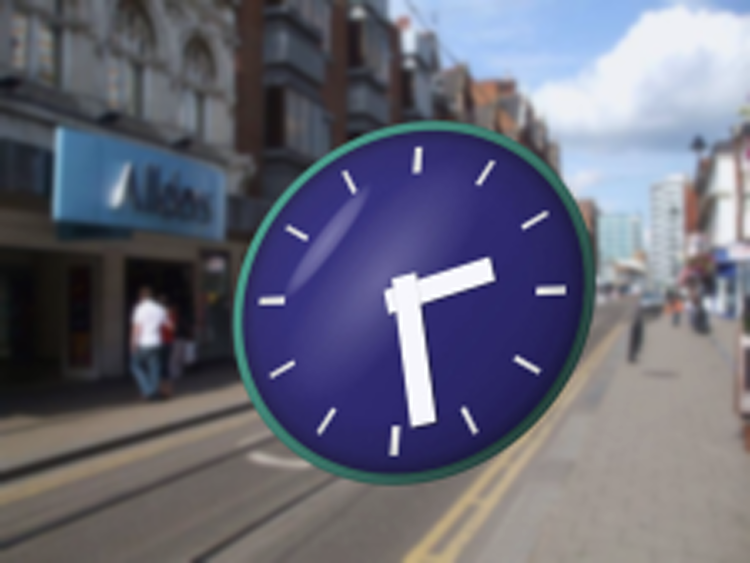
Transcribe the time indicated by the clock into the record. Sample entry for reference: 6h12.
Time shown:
2h28
